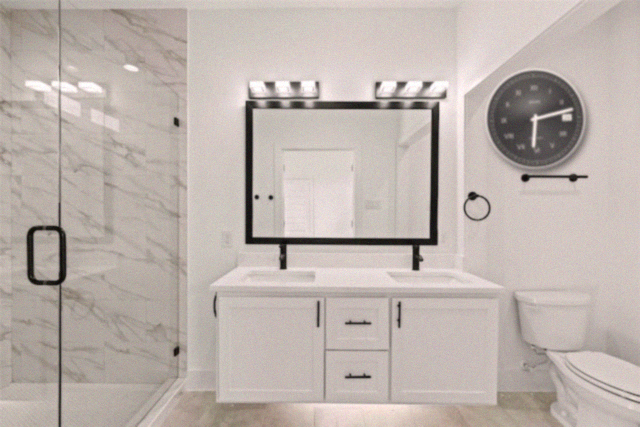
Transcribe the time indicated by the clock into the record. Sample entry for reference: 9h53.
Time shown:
6h13
